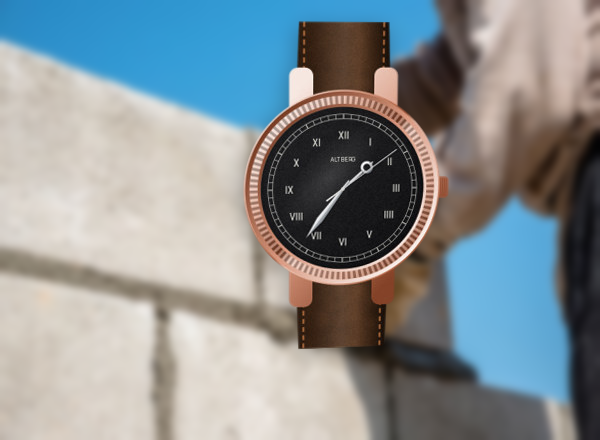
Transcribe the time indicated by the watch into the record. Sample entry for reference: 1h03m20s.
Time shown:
1h36m09s
